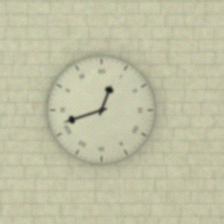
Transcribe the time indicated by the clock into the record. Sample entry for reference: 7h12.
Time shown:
12h42
